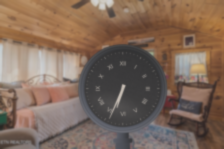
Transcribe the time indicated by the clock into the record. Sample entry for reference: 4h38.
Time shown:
6h34
